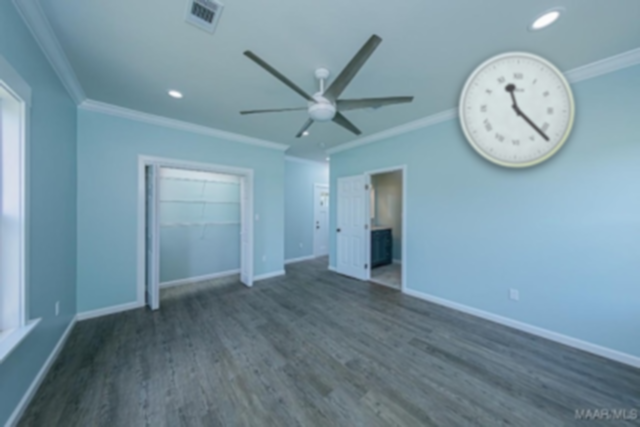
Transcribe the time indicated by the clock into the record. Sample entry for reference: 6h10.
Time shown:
11h22
